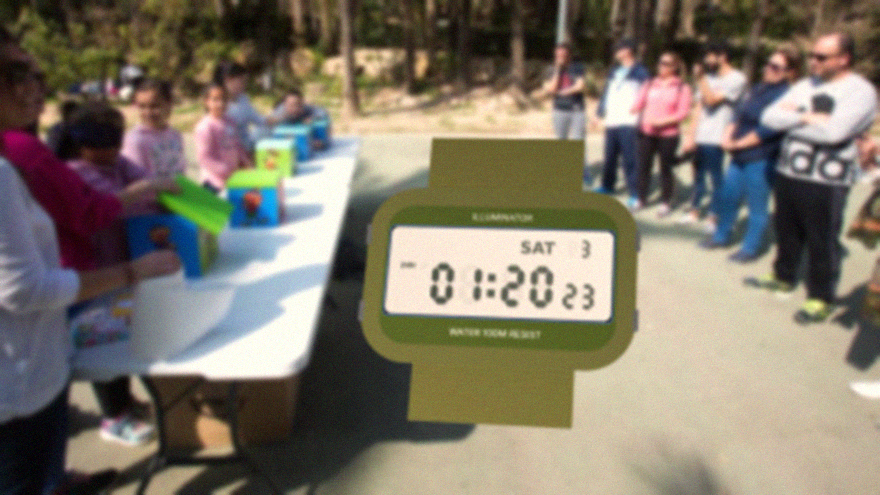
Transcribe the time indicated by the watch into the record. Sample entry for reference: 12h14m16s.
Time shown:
1h20m23s
